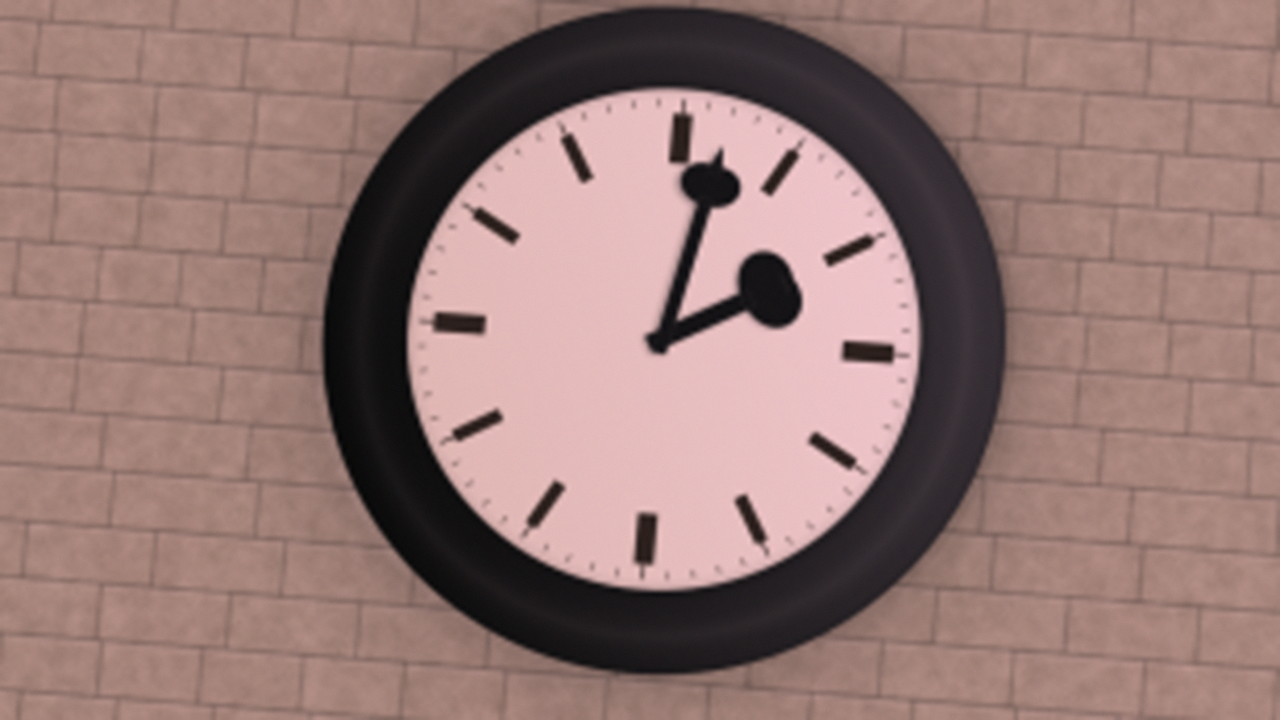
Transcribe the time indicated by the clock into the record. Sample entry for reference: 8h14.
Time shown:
2h02
